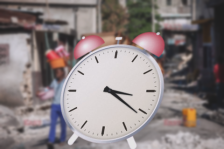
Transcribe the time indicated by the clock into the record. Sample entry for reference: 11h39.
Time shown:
3h21
